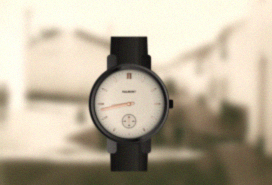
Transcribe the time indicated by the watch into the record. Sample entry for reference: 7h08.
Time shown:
8h43
